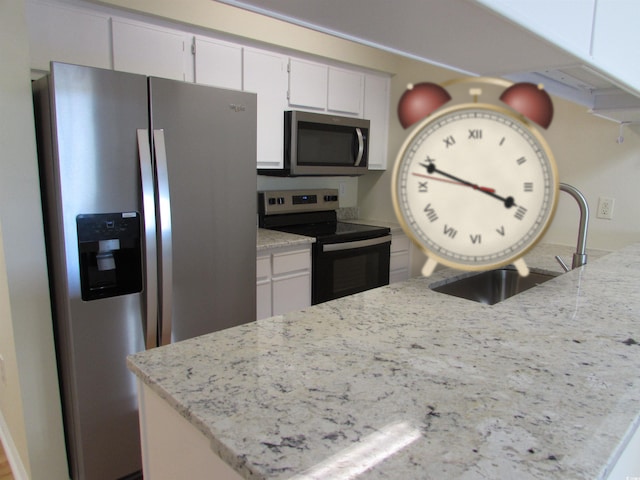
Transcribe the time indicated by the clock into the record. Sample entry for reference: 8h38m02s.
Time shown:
3h48m47s
